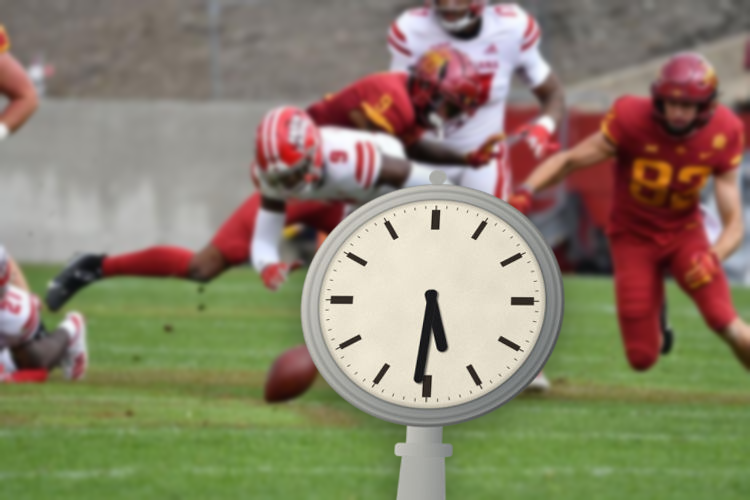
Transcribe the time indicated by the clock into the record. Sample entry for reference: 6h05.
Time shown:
5h31
